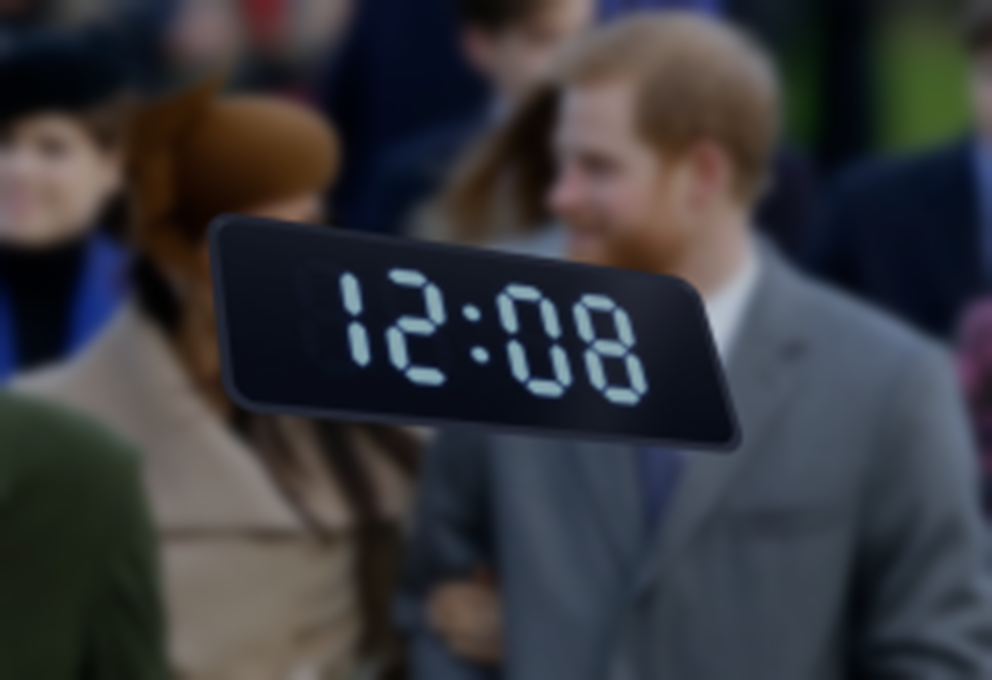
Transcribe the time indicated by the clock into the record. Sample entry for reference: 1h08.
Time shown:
12h08
